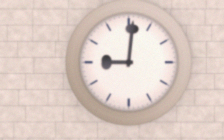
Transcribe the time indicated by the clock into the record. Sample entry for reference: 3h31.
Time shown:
9h01
